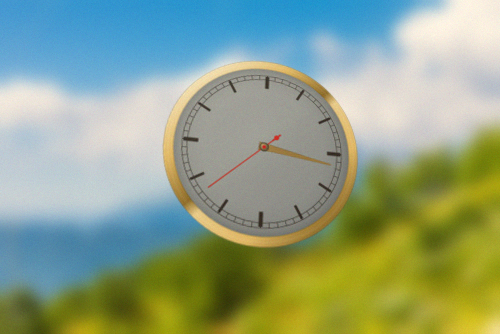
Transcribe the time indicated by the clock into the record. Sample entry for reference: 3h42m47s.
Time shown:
3h16m38s
